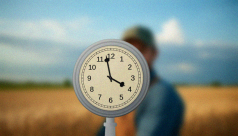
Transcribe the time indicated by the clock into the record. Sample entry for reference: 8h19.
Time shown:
3h58
